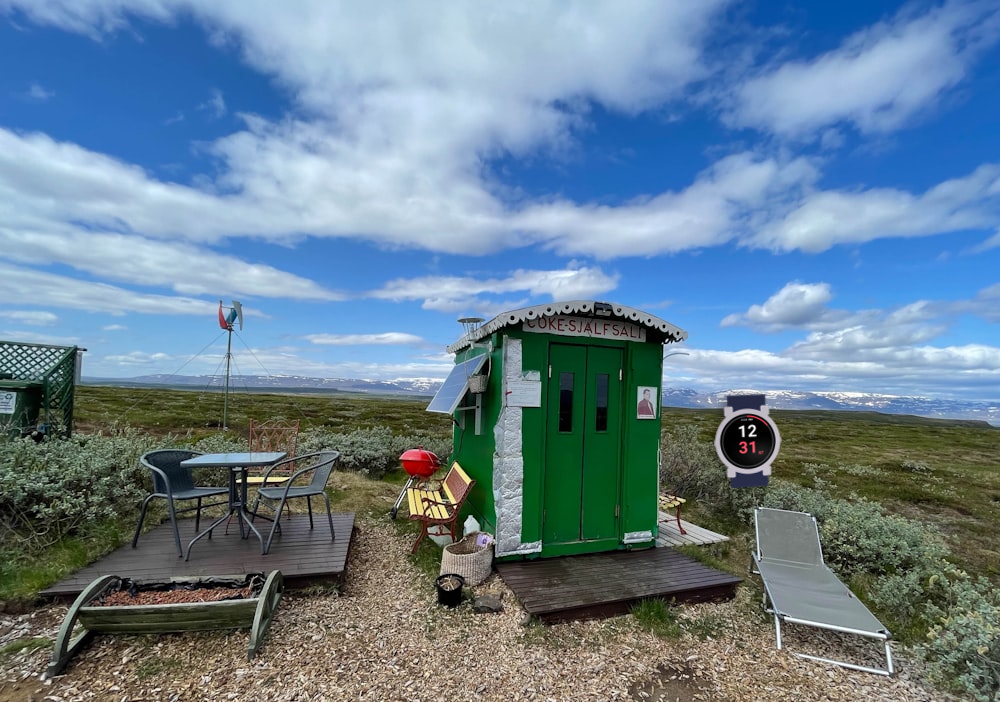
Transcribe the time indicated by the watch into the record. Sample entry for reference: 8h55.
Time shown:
12h31
